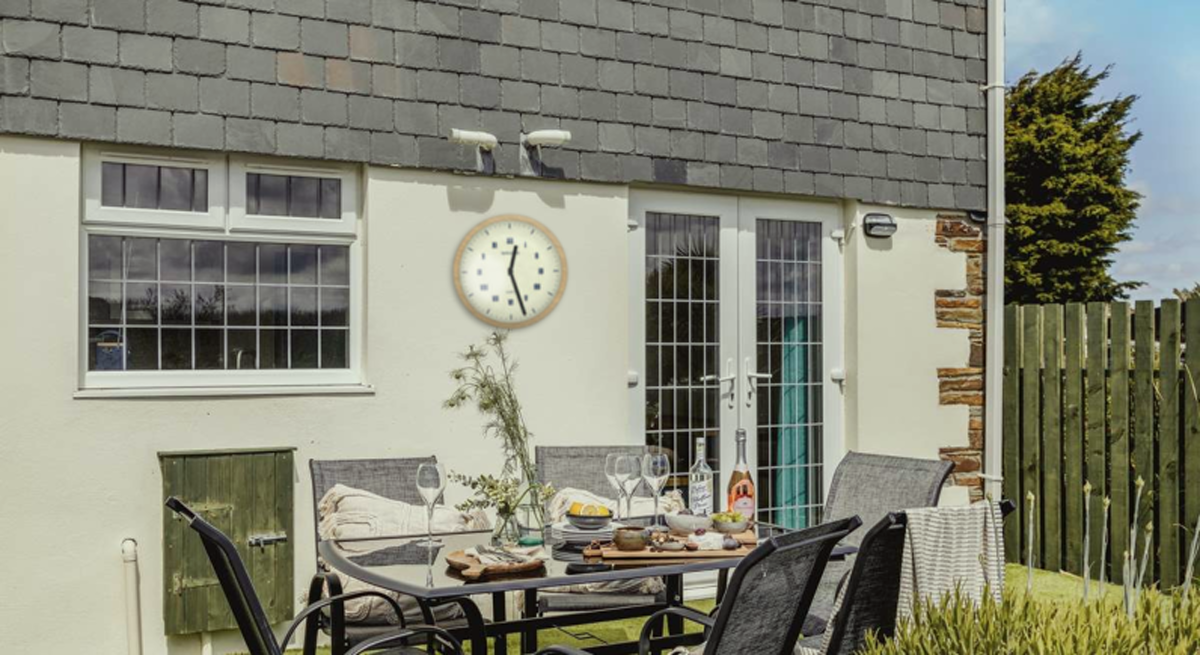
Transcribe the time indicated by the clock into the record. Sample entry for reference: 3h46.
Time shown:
12h27
